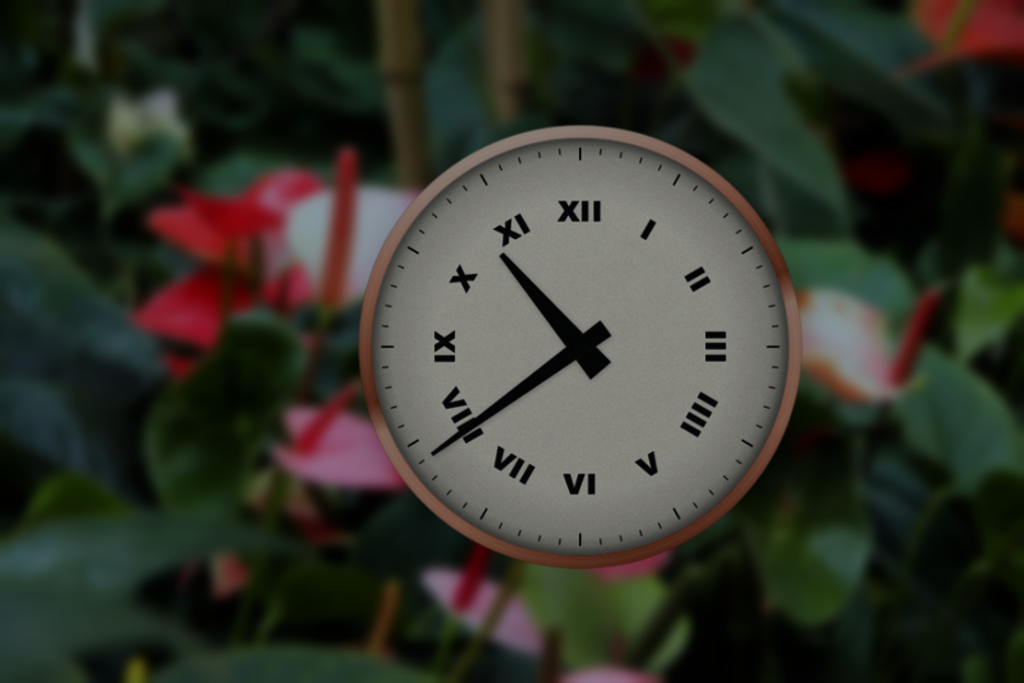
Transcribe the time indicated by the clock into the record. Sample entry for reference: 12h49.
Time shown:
10h39
